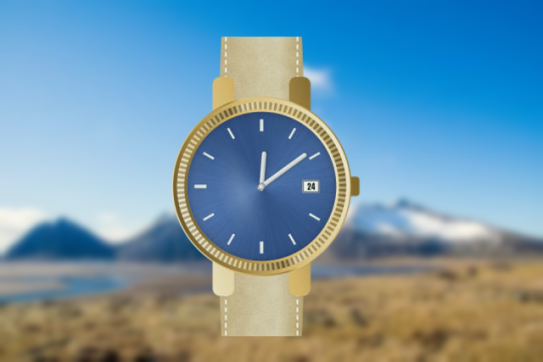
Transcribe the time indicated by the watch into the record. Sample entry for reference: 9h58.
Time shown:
12h09
